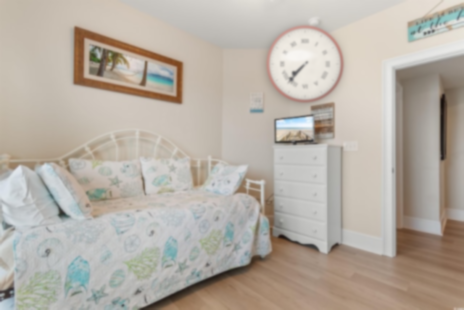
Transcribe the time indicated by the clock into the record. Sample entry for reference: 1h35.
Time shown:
7h37
